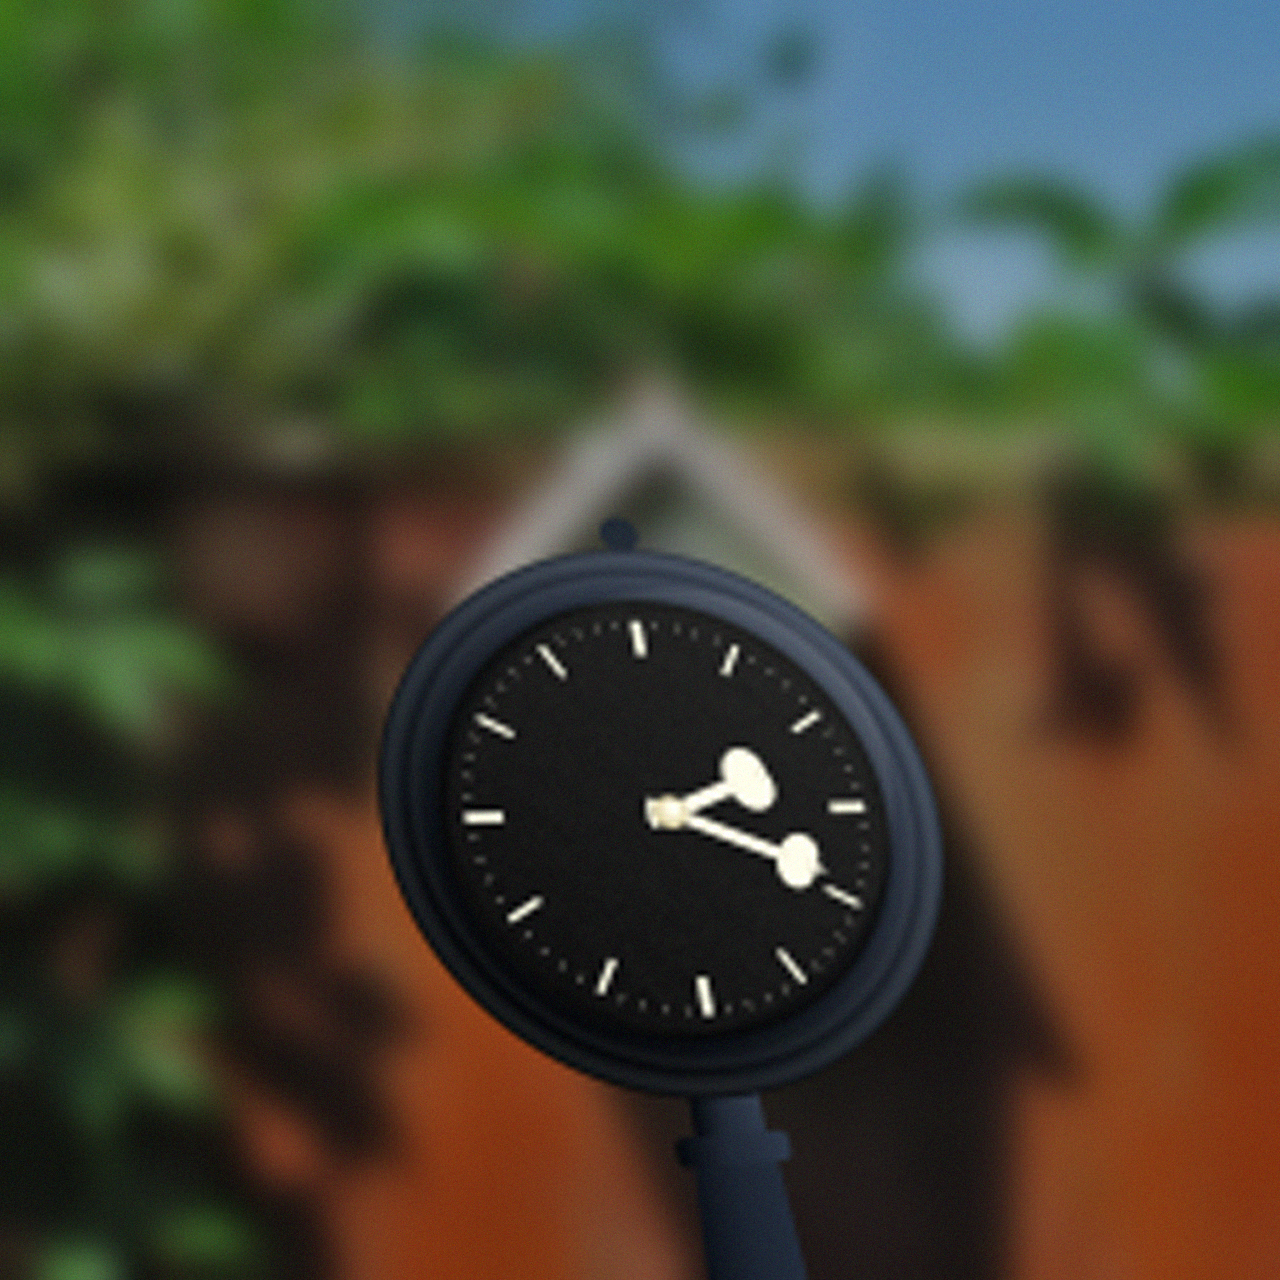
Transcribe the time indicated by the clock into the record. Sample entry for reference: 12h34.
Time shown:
2h19
